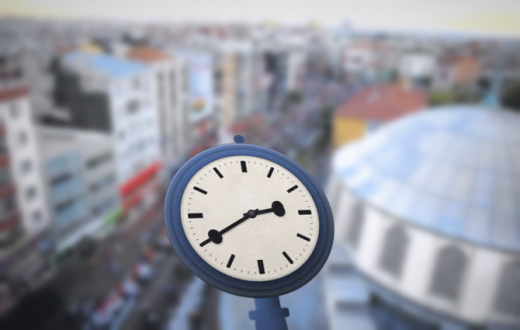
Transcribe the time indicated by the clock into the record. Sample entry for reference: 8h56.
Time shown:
2h40
